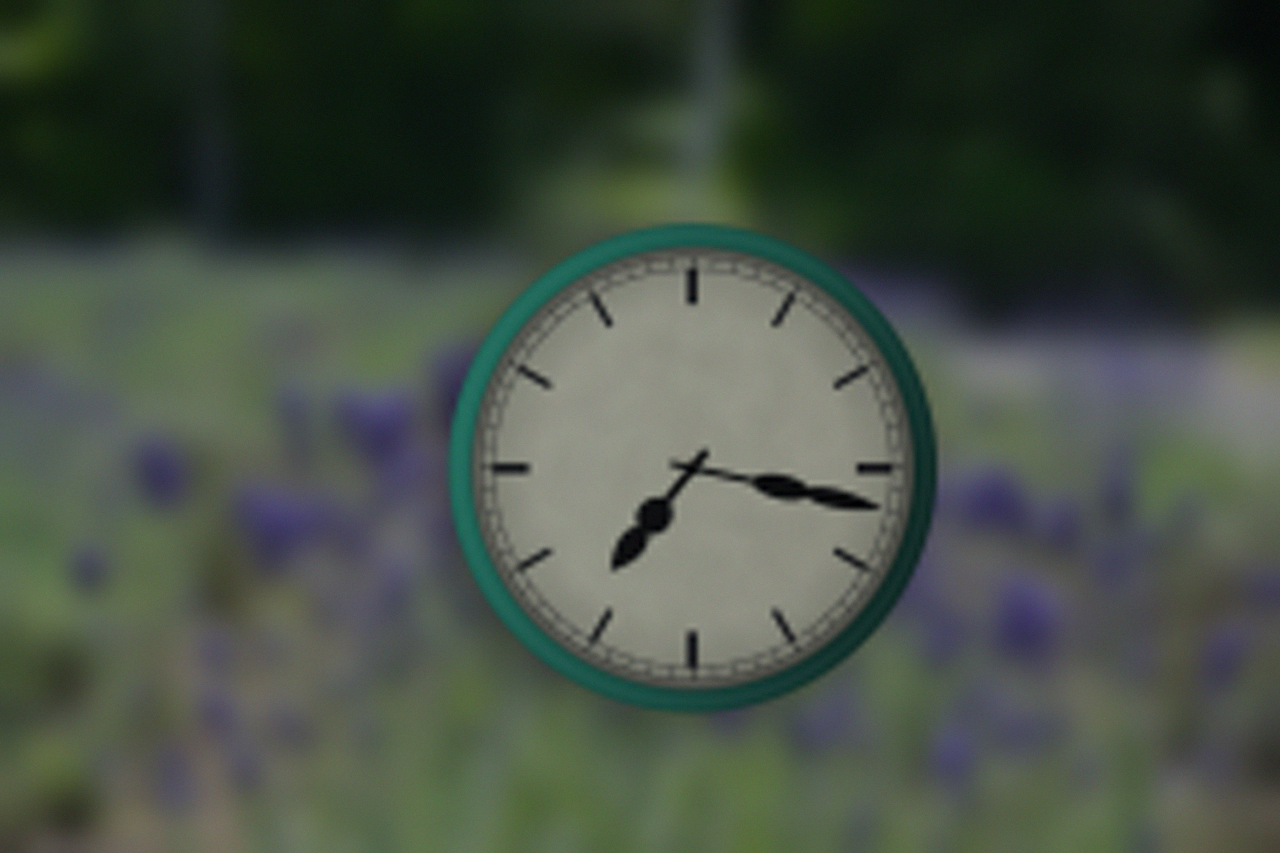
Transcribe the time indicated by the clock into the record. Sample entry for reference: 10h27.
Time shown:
7h17
